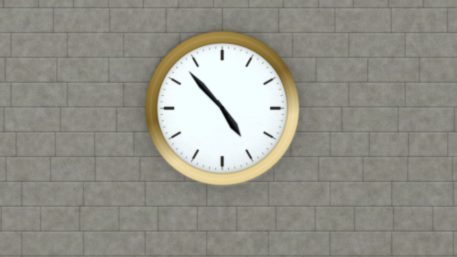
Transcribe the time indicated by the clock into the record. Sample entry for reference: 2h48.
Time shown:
4h53
